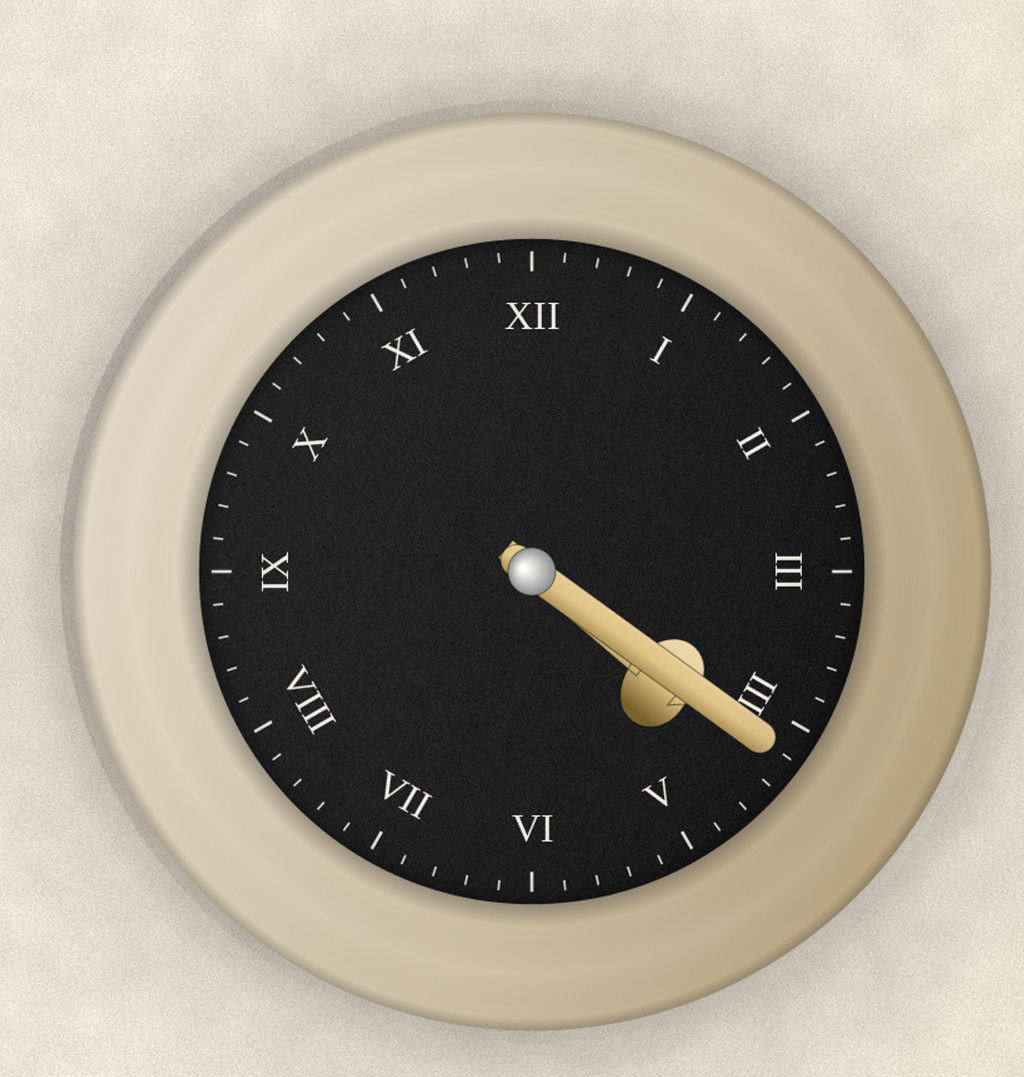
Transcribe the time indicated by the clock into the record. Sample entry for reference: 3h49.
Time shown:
4h21
